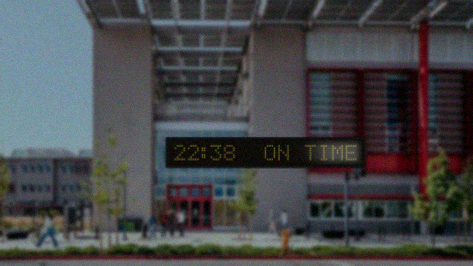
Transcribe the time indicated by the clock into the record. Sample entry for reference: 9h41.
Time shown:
22h38
